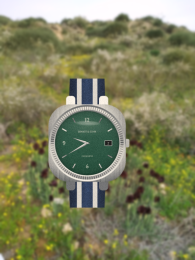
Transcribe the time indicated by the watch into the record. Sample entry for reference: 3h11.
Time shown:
9h40
